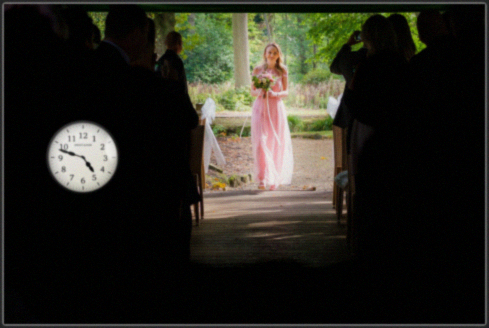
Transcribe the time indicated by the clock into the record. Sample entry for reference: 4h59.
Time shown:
4h48
